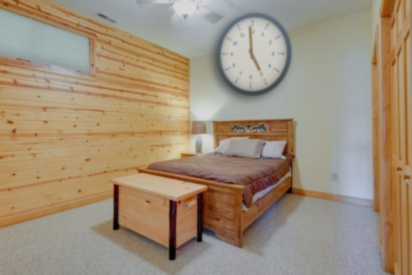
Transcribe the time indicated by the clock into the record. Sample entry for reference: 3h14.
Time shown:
4h59
